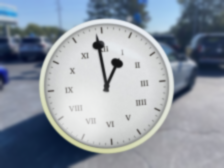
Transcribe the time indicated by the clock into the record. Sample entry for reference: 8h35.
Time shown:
12h59
